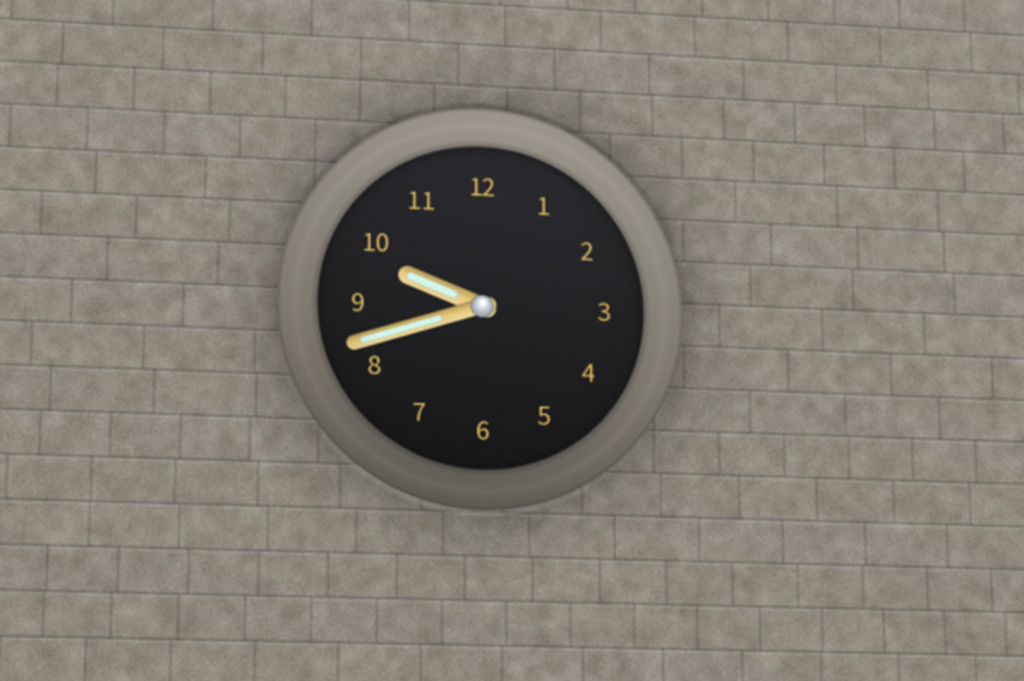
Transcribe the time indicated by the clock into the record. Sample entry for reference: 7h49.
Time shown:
9h42
